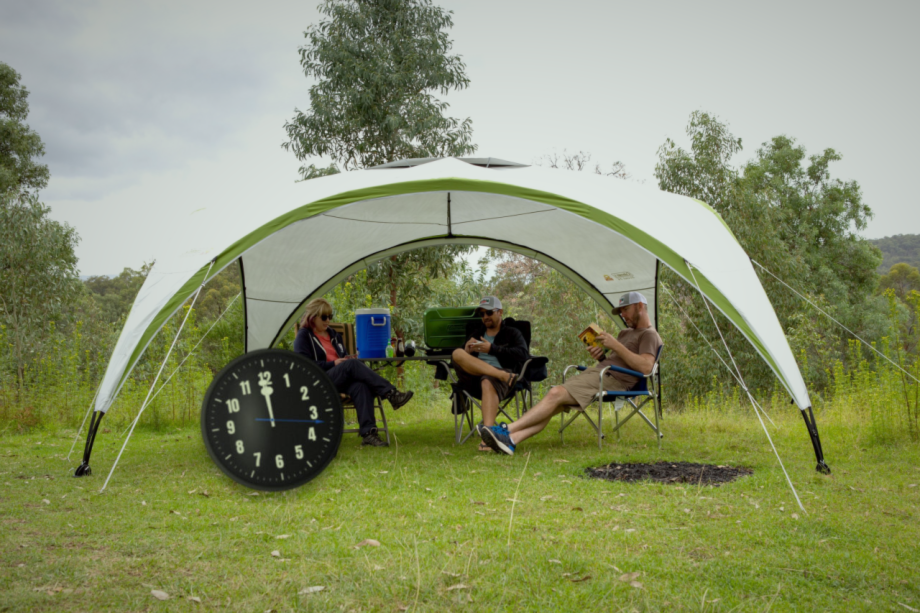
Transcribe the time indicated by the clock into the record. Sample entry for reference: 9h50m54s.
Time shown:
11h59m17s
